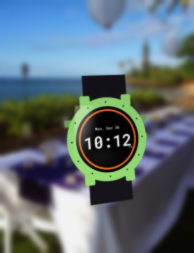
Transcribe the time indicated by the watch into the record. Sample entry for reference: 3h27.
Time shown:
10h12
